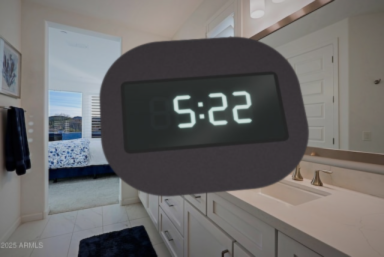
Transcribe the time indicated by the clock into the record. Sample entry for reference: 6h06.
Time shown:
5h22
